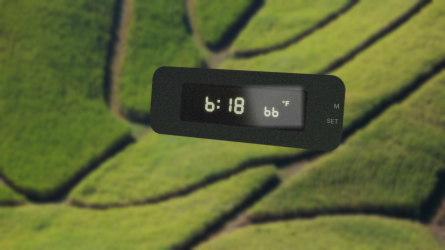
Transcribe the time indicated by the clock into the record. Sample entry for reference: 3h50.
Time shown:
6h18
